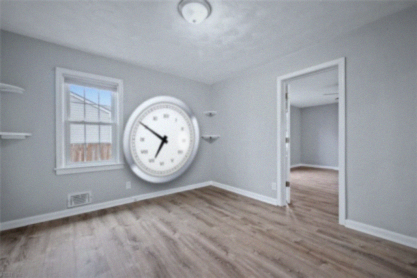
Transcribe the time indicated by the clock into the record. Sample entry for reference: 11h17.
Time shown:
6h50
